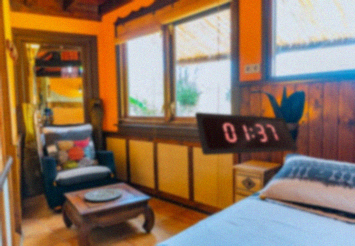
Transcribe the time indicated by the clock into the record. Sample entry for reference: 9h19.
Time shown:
1h37
